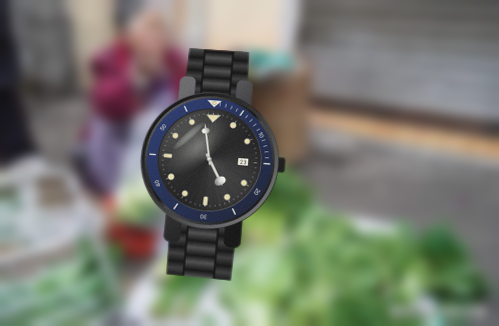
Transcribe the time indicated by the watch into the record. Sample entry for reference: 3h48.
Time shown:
4h58
